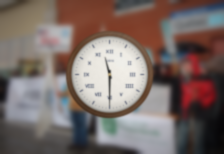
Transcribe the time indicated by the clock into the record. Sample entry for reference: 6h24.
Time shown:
11h30
